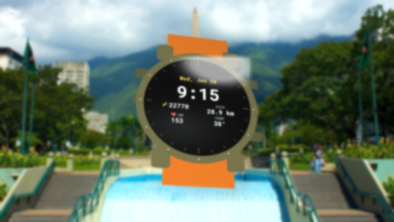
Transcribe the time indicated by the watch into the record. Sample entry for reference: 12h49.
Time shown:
9h15
